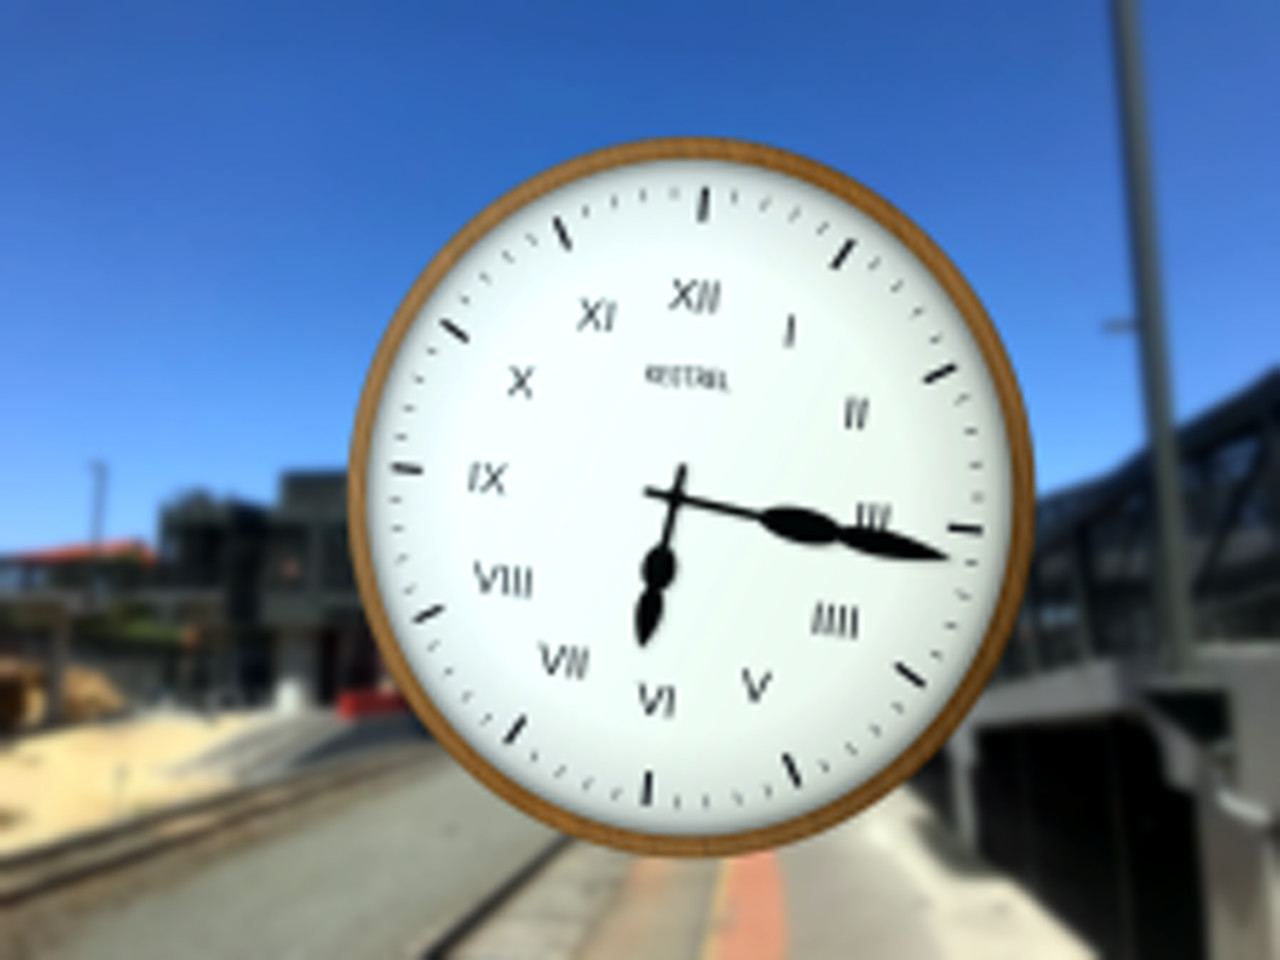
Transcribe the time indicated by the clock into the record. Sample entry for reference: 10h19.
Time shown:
6h16
